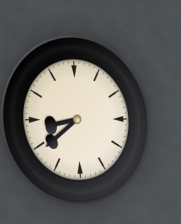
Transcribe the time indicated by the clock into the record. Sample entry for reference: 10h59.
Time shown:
8h39
